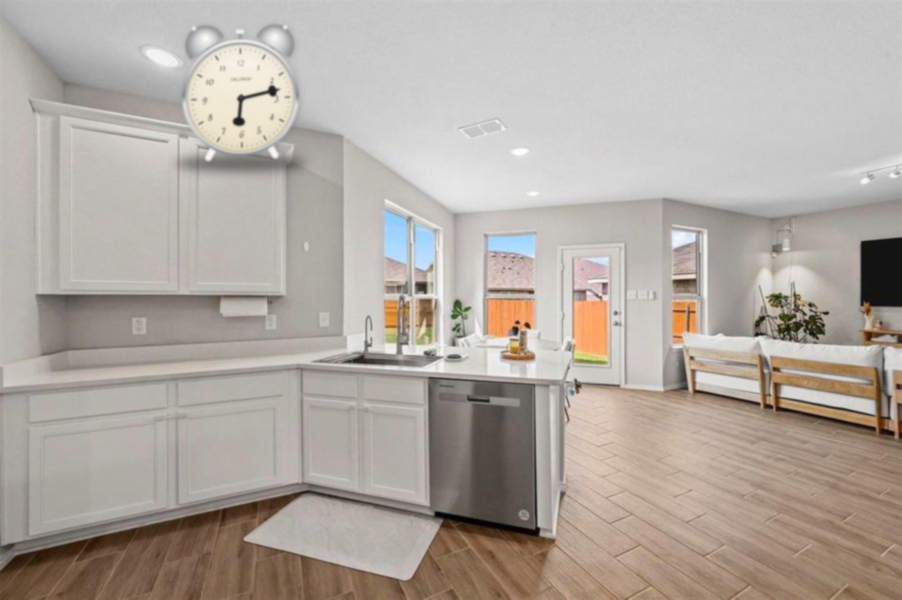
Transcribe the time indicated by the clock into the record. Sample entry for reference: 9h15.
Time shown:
6h13
